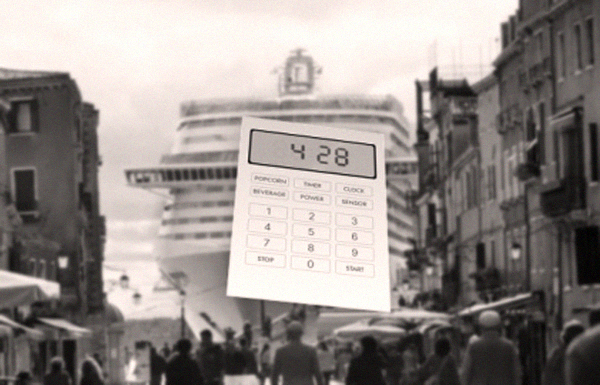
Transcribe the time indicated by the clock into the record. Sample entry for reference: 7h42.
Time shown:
4h28
